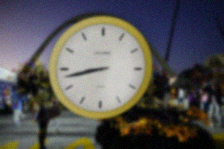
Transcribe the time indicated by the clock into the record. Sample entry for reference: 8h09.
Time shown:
8h43
